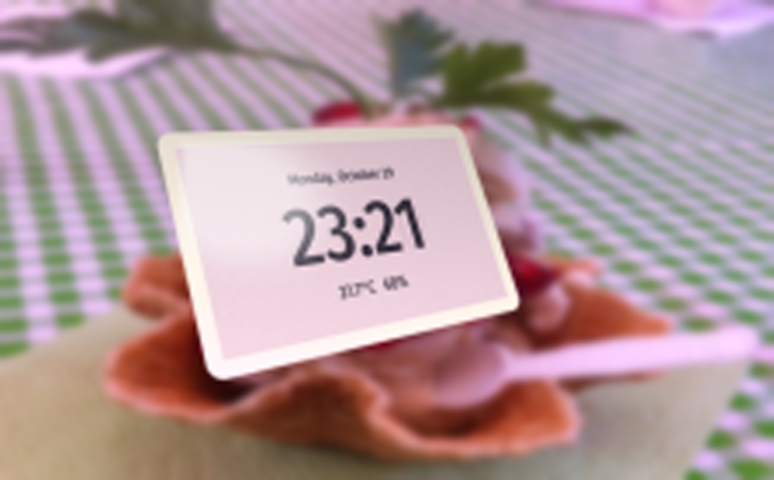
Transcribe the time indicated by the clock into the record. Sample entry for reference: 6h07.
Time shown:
23h21
